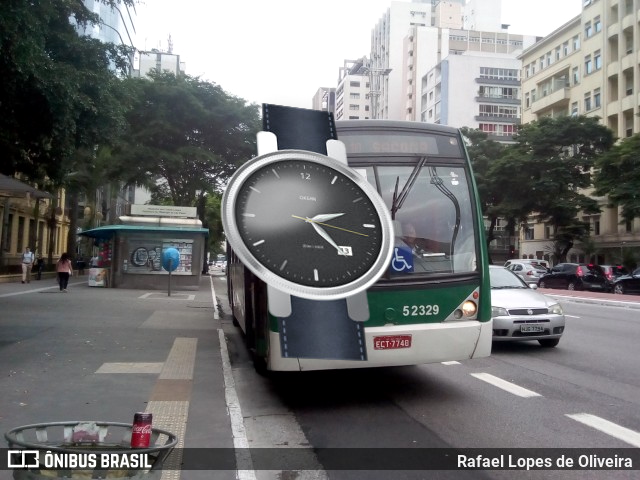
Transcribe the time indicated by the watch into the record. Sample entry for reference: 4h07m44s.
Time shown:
2h23m17s
